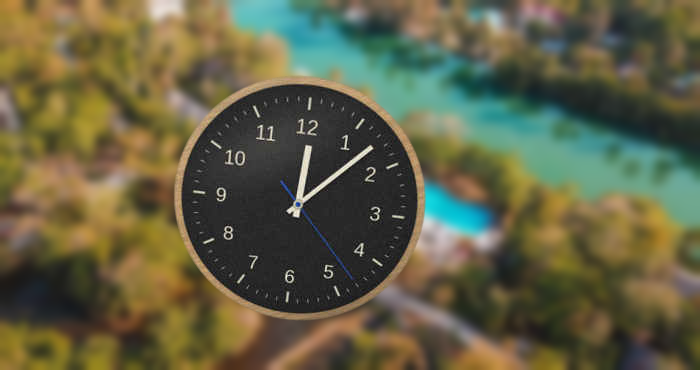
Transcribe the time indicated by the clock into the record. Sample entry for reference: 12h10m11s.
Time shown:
12h07m23s
